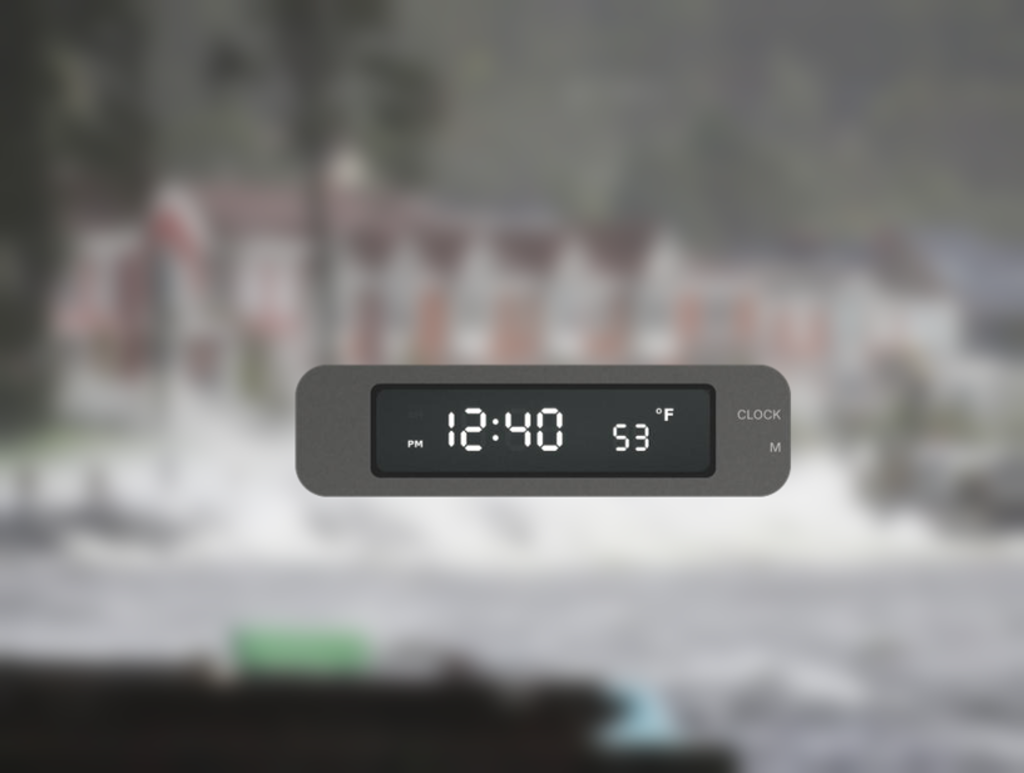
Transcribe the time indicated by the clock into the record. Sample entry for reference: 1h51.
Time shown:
12h40
